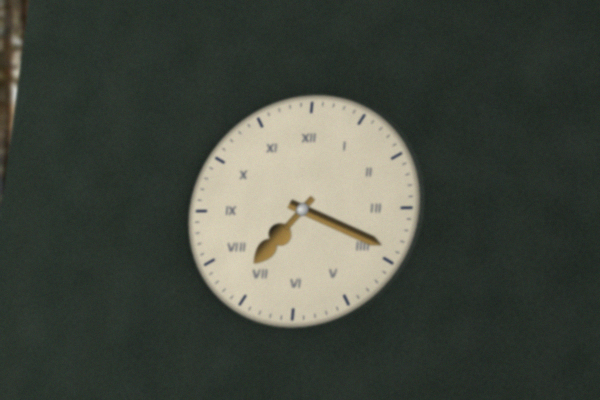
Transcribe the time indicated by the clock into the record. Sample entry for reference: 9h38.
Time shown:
7h19
